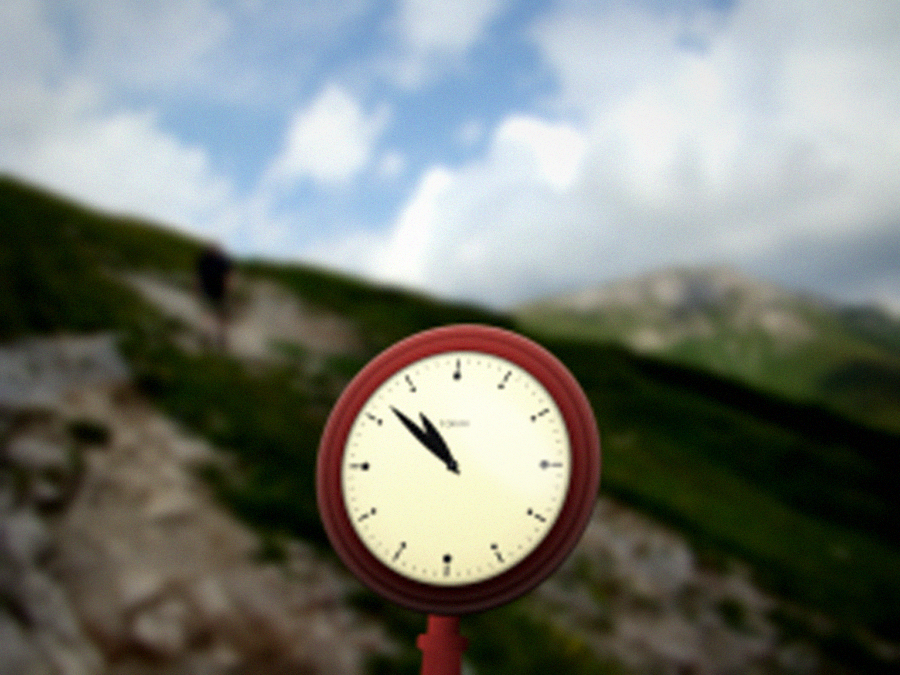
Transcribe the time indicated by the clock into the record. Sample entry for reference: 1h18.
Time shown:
10h52
